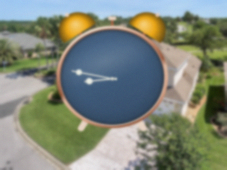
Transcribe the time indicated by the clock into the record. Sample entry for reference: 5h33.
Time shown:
8h47
